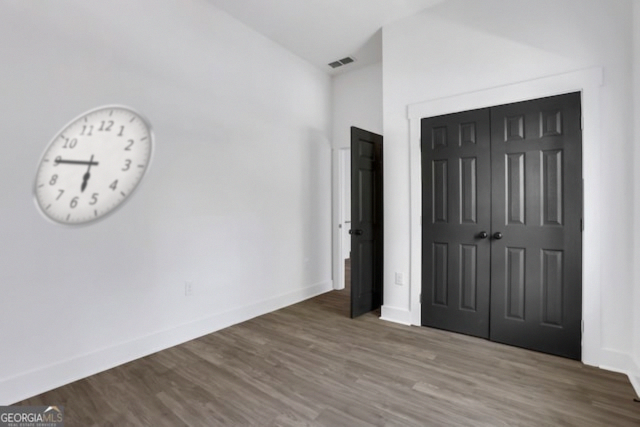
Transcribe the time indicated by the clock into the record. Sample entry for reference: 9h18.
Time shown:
5h45
